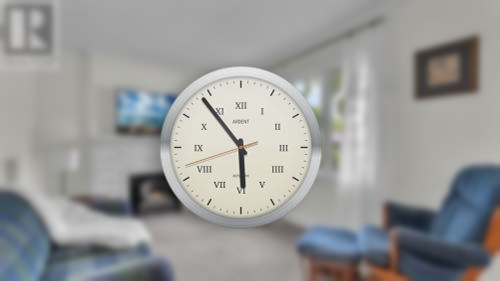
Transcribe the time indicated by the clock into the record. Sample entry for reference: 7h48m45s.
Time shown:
5h53m42s
